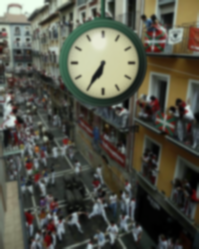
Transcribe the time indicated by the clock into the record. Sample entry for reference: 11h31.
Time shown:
6h35
